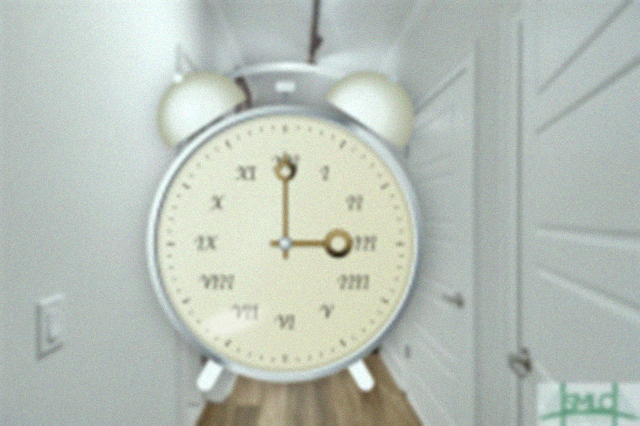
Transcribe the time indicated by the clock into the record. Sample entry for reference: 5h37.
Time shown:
3h00
